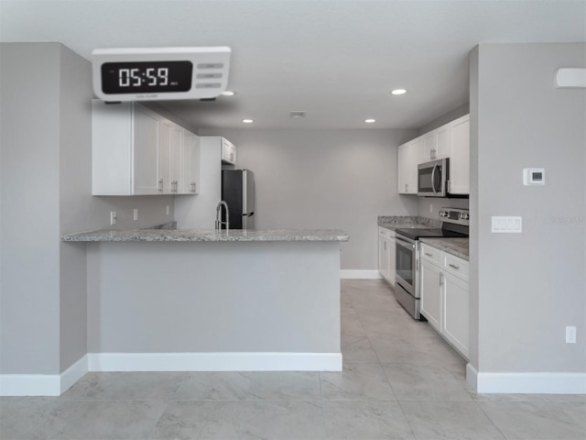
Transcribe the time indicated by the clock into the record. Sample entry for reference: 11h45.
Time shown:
5h59
